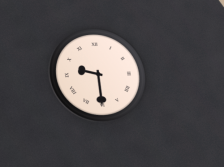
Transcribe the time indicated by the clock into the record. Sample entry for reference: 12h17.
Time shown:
9h30
